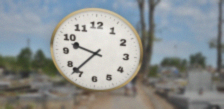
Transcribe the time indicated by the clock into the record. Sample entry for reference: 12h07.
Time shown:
9h37
